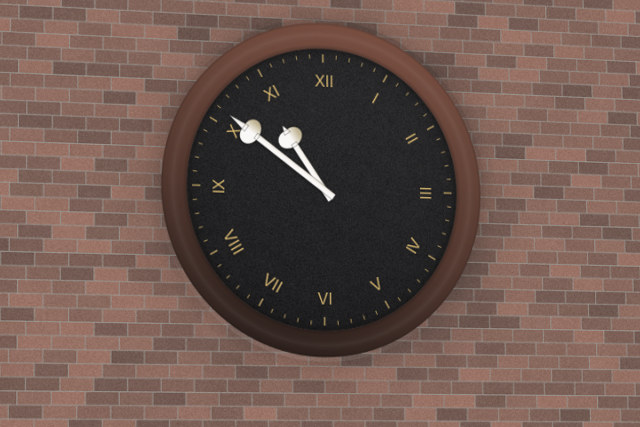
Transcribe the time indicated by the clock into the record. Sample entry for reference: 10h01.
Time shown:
10h51
